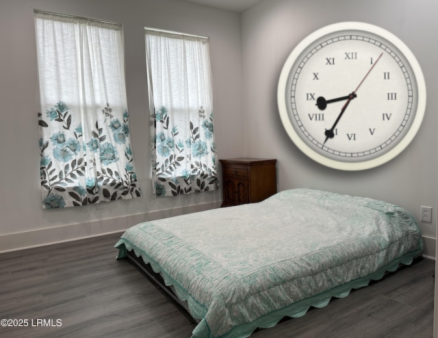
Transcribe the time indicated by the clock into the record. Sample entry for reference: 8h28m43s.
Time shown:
8h35m06s
